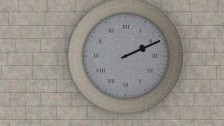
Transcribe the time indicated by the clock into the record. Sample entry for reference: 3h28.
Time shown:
2h11
